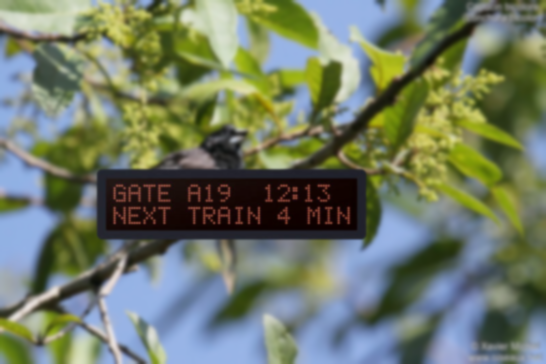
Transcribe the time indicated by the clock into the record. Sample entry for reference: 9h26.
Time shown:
12h13
